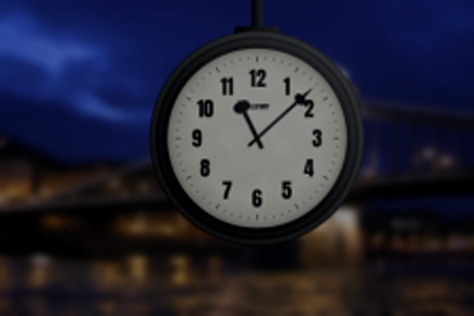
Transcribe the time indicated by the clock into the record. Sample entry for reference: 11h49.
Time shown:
11h08
